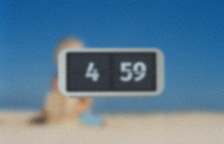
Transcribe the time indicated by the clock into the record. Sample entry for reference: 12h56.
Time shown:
4h59
